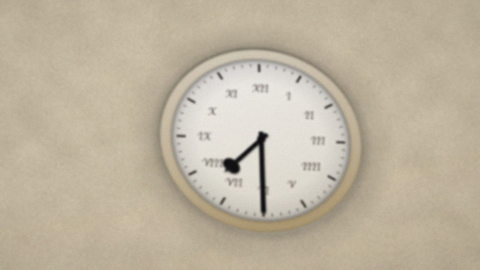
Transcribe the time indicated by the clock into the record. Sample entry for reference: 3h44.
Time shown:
7h30
